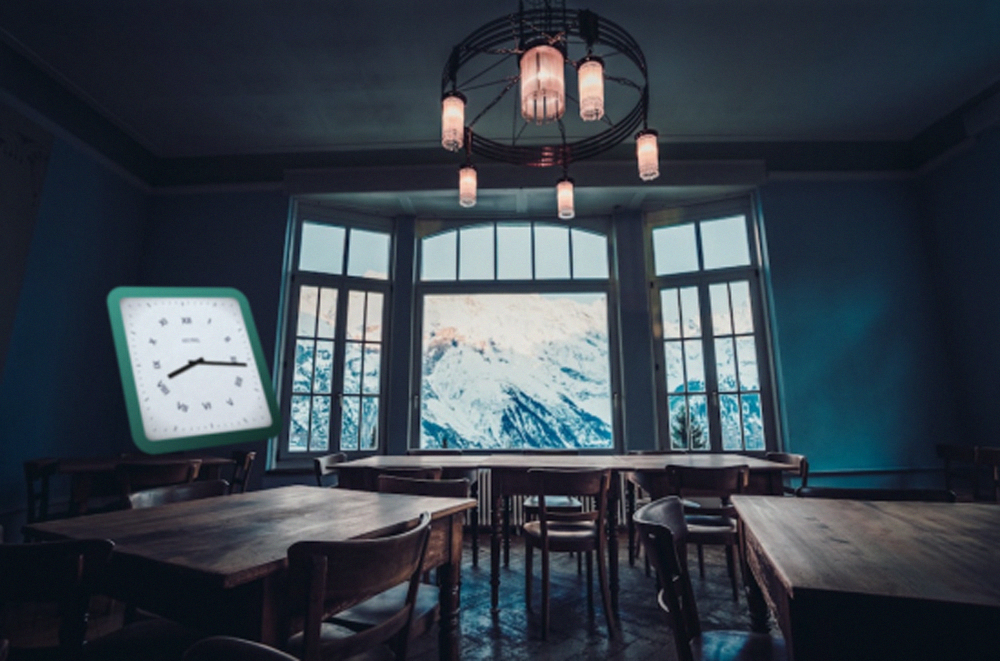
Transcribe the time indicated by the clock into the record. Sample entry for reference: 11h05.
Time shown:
8h16
